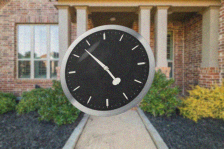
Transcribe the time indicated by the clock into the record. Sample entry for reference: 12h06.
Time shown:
4h53
